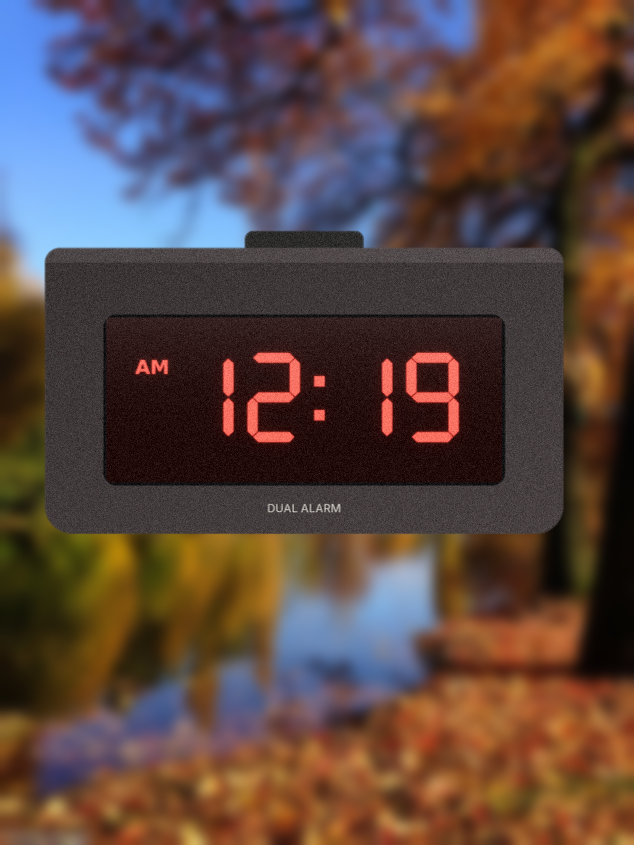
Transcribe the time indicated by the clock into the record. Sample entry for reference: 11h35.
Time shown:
12h19
